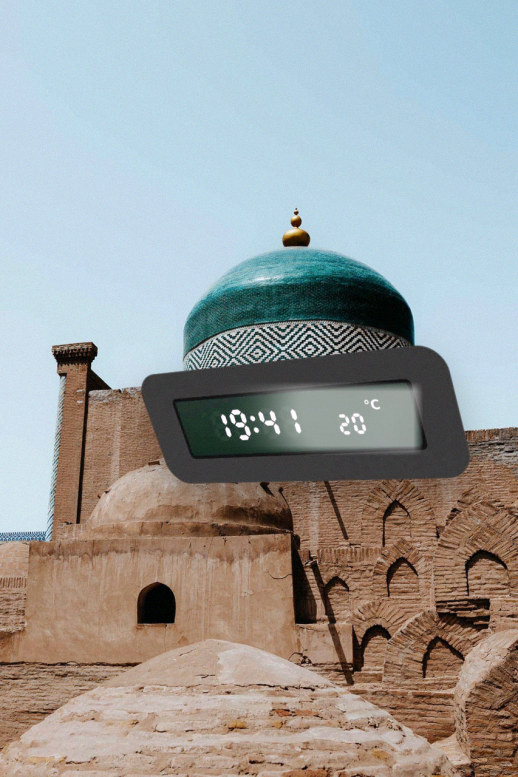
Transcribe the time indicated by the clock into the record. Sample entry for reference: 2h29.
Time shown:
19h41
